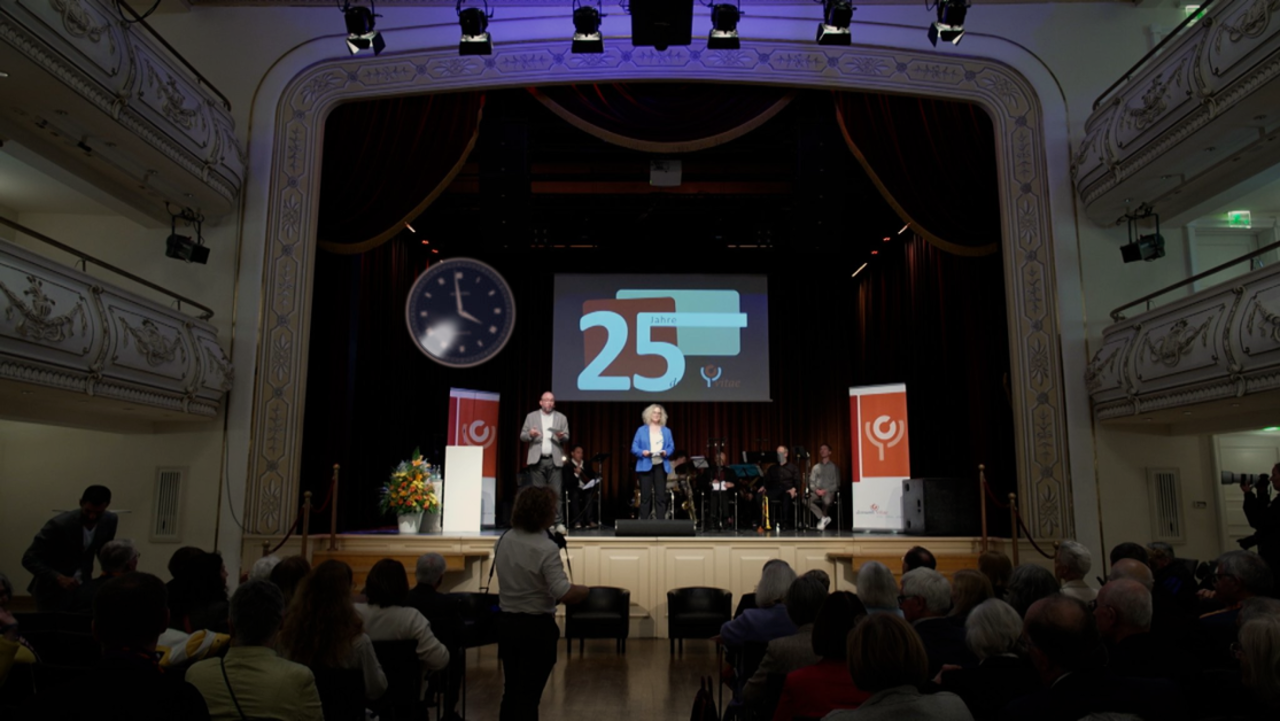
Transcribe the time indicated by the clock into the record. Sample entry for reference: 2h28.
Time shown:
3h59
